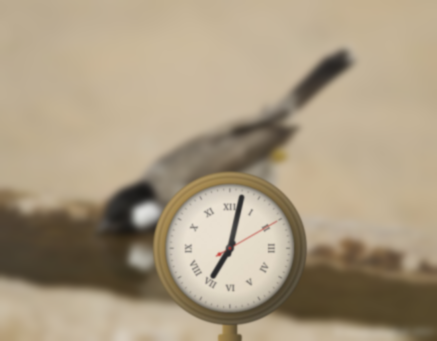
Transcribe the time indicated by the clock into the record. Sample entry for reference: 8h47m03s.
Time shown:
7h02m10s
